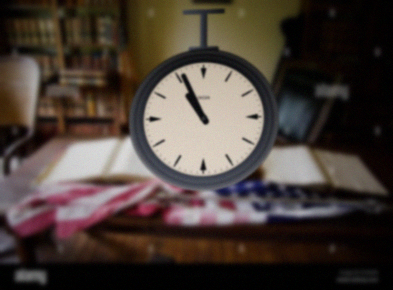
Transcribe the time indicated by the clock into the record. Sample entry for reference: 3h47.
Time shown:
10h56
